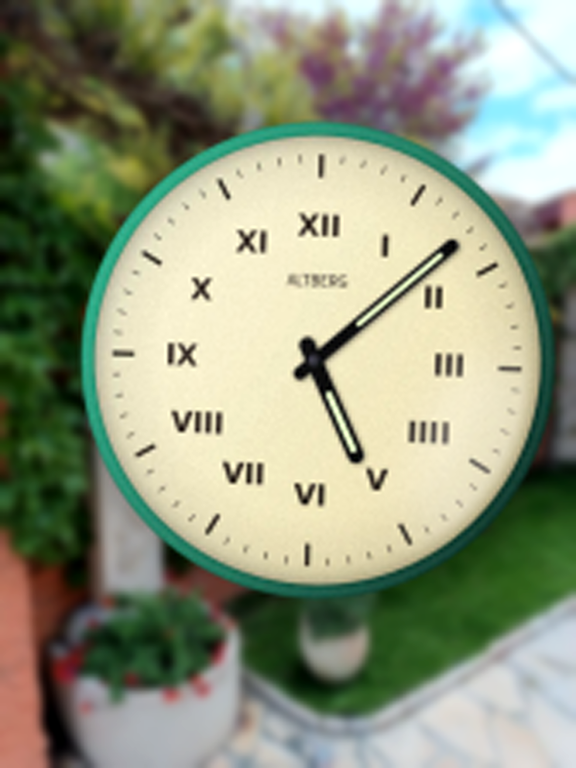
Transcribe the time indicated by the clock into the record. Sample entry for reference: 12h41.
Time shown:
5h08
